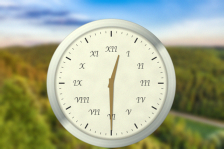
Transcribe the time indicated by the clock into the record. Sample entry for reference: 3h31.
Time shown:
12h30
